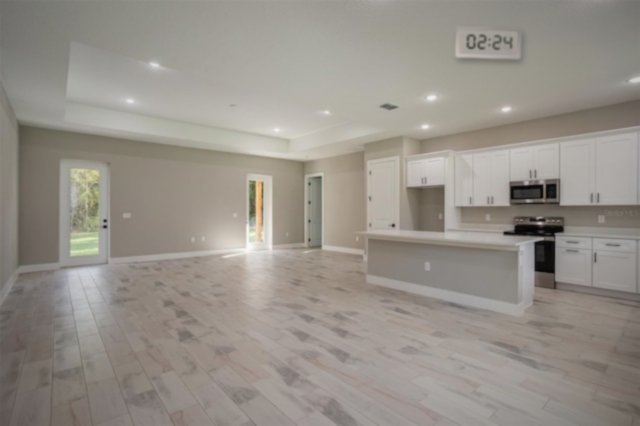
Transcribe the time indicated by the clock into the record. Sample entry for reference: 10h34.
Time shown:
2h24
